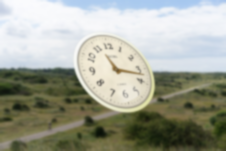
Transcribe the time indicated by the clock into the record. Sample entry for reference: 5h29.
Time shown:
11h17
